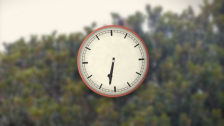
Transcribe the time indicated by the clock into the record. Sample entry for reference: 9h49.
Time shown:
6h32
